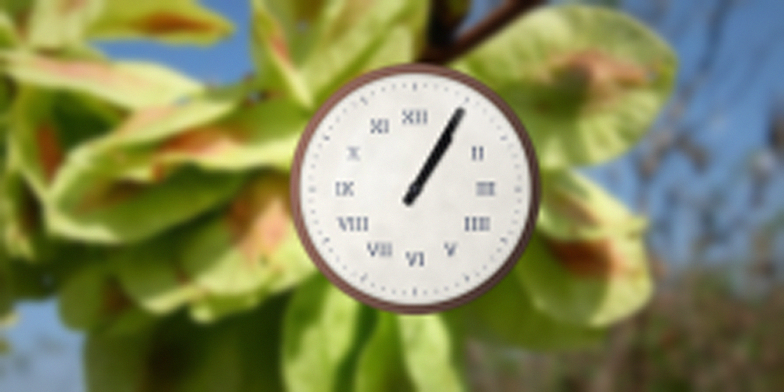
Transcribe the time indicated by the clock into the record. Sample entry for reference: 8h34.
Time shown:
1h05
